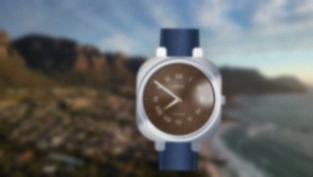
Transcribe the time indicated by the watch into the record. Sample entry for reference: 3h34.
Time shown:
7h51
